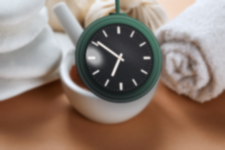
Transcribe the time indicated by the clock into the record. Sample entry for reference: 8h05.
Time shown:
6h51
